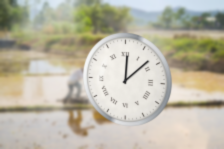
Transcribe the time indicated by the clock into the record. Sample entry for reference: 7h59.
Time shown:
12h08
